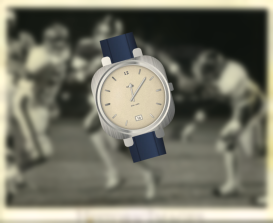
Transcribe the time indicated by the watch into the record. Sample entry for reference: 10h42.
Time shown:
12h08
